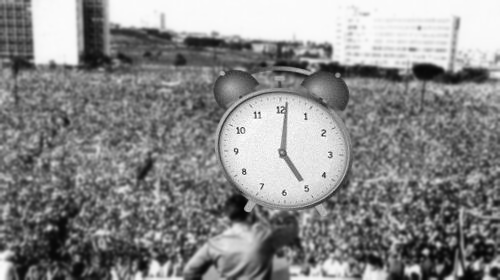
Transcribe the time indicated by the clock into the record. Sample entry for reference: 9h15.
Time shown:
5h01
